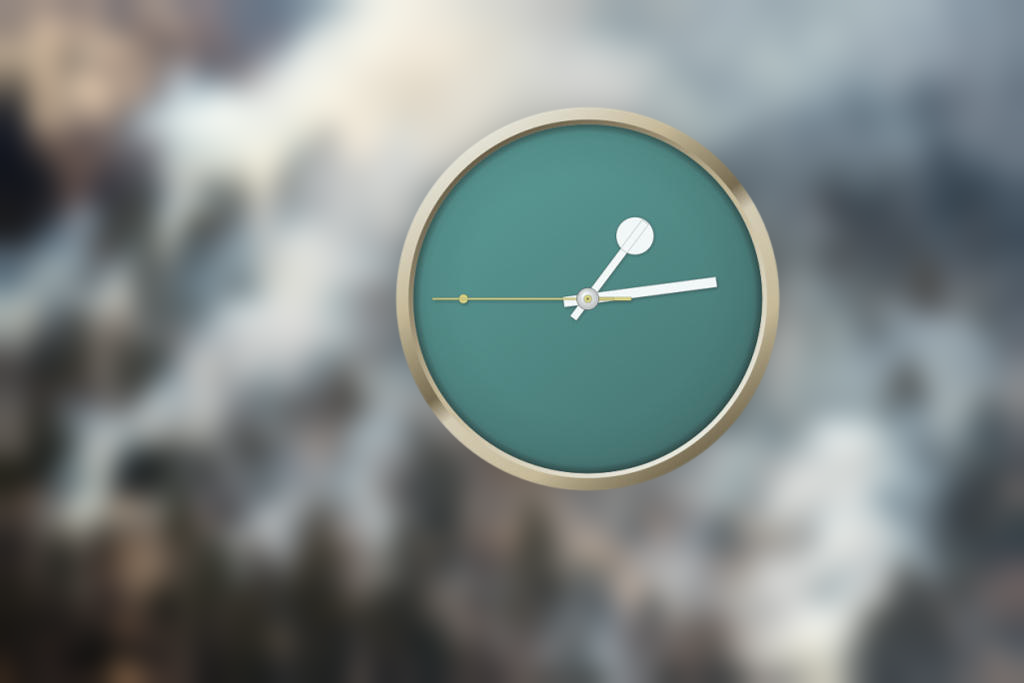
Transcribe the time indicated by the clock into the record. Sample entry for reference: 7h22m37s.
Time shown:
1h13m45s
